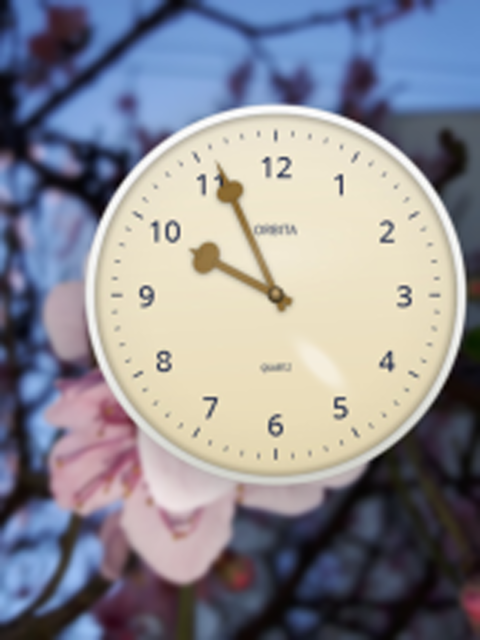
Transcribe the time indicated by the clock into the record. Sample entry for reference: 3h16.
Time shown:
9h56
